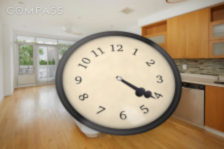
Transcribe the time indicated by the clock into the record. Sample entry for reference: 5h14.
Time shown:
4h21
